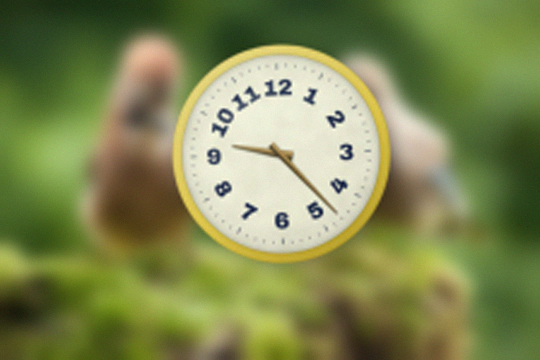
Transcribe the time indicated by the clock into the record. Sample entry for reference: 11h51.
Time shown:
9h23
